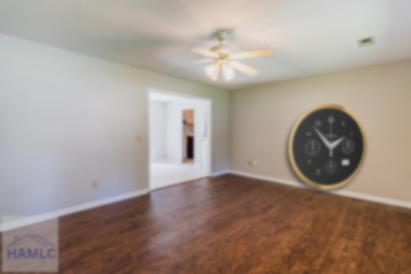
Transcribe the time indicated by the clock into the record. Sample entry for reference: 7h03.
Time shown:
1h53
